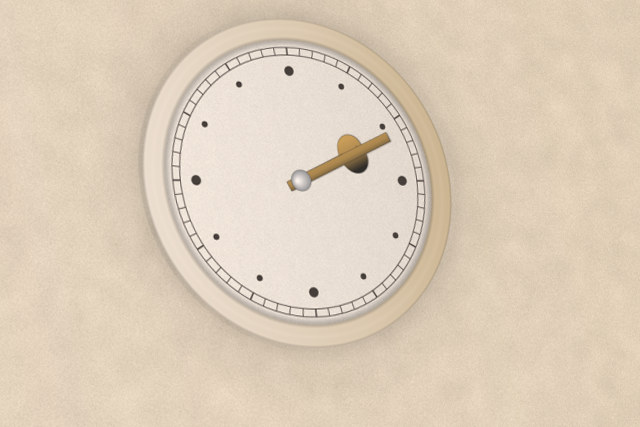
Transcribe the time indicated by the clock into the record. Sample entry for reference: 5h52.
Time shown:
2h11
